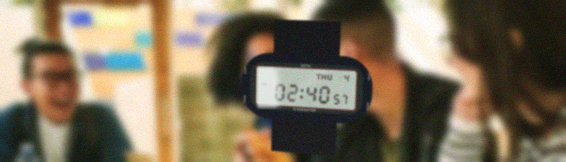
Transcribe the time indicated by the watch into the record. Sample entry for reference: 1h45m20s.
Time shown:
2h40m57s
